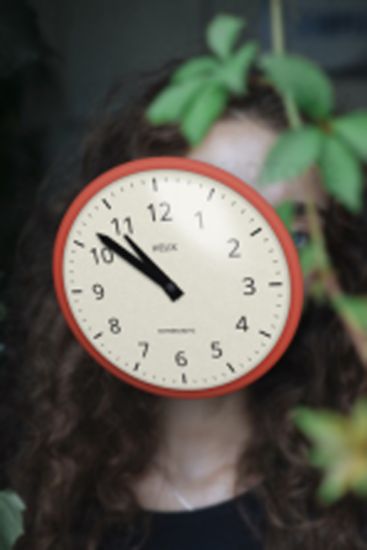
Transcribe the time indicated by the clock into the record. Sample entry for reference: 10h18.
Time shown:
10h52
